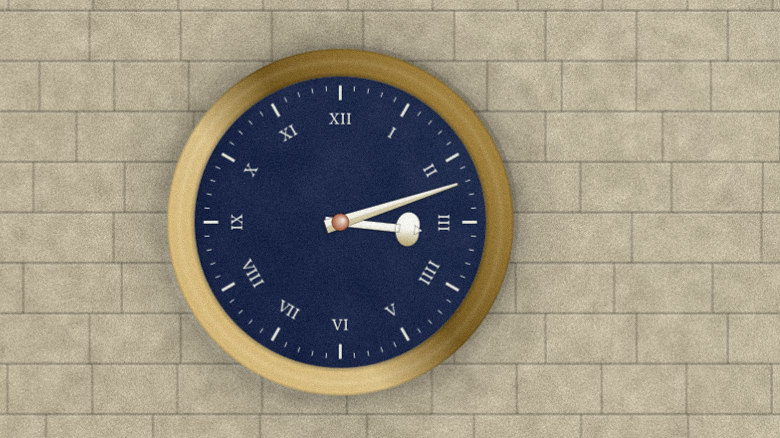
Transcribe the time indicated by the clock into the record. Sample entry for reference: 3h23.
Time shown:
3h12
